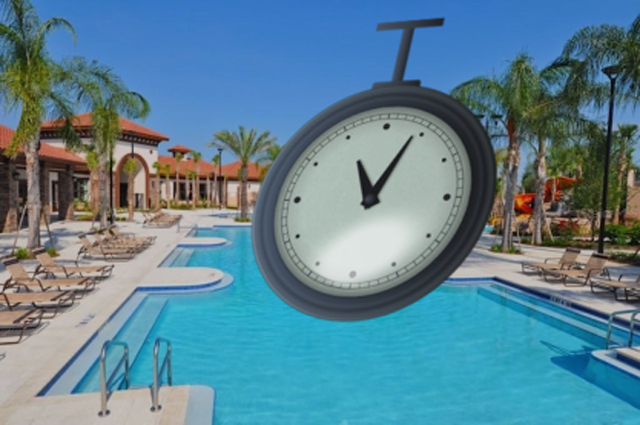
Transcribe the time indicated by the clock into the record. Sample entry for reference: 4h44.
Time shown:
11h04
